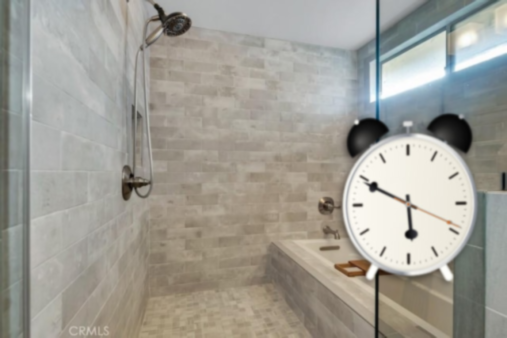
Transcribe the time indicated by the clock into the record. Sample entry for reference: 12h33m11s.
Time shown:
5h49m19s
